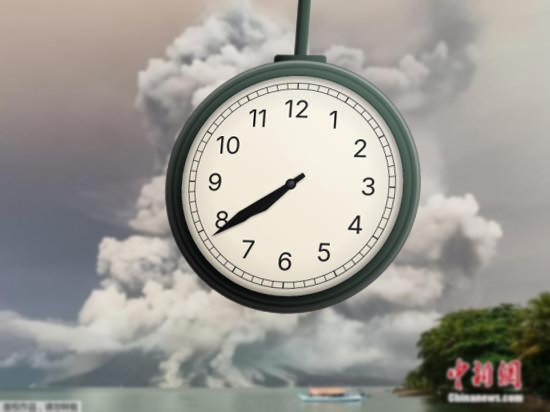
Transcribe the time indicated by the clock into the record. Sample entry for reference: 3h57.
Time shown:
7h39
